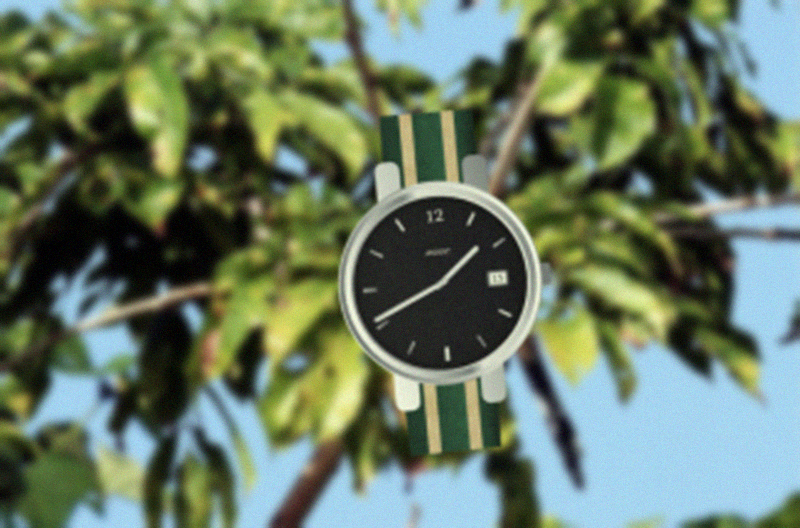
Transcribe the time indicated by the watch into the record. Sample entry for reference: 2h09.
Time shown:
1h41
